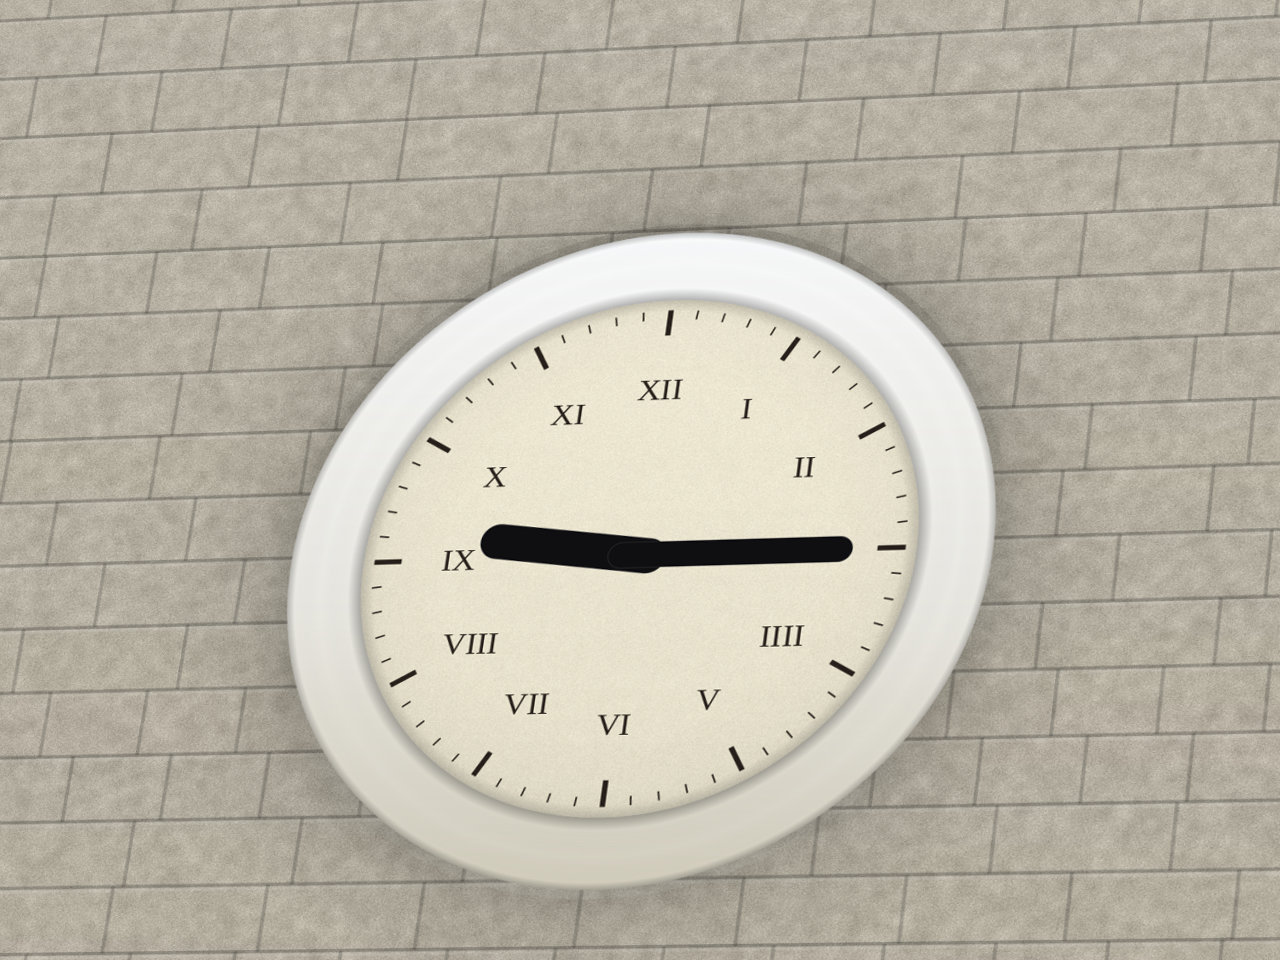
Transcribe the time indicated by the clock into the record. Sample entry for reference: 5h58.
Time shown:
9h15
